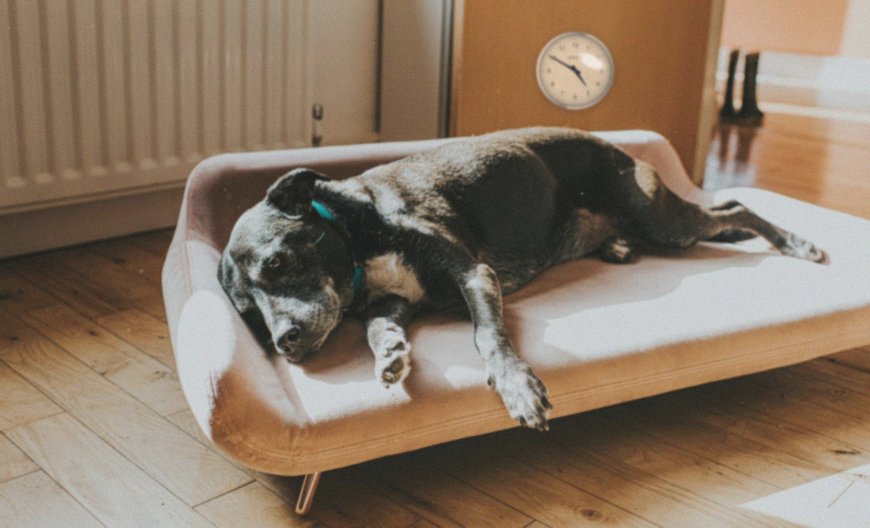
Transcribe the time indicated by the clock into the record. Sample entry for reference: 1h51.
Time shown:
4h50
